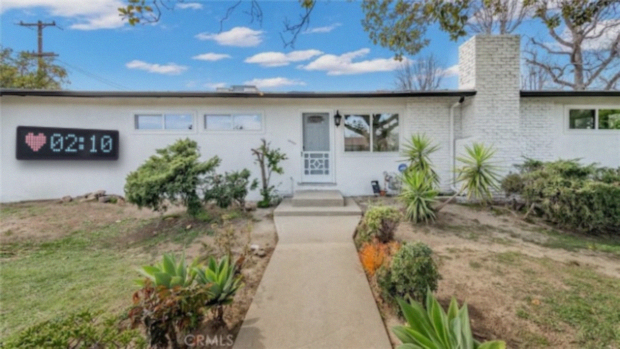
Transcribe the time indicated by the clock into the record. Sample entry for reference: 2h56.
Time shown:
2h10
